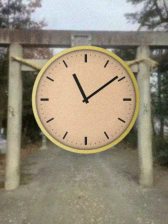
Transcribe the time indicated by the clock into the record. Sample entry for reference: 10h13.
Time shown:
11h09
